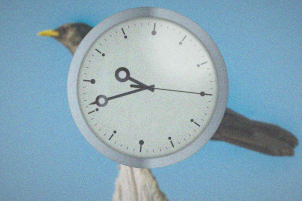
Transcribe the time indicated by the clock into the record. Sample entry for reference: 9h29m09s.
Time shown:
9h41m15s
